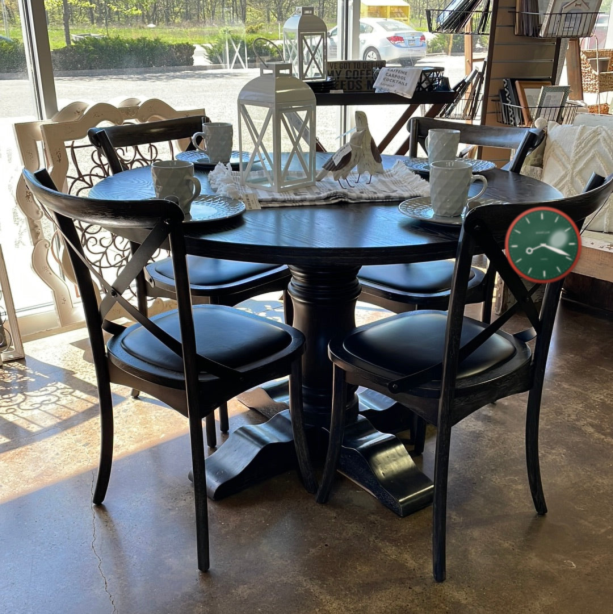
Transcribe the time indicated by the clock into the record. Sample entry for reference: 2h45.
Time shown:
8h19
